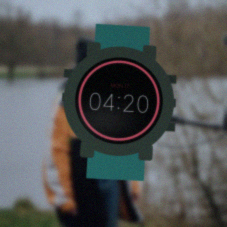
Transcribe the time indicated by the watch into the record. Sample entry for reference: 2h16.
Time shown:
4h20
